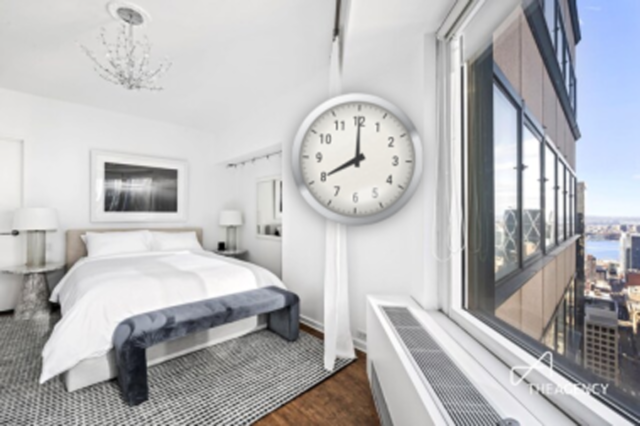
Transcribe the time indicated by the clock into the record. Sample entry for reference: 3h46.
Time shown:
8h00
